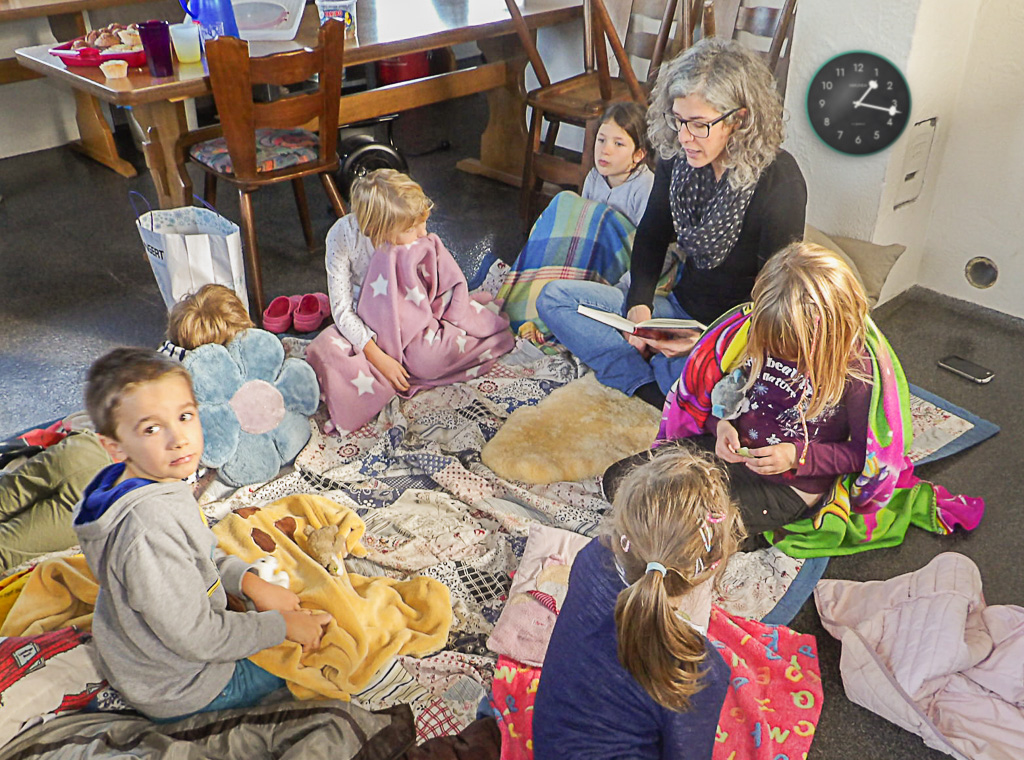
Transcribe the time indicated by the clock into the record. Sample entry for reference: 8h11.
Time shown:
1h17
